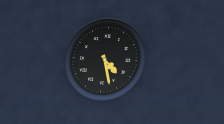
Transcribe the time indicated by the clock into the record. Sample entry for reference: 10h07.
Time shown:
4h27
